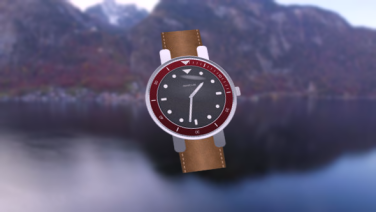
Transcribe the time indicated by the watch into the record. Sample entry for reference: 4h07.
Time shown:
1h32
